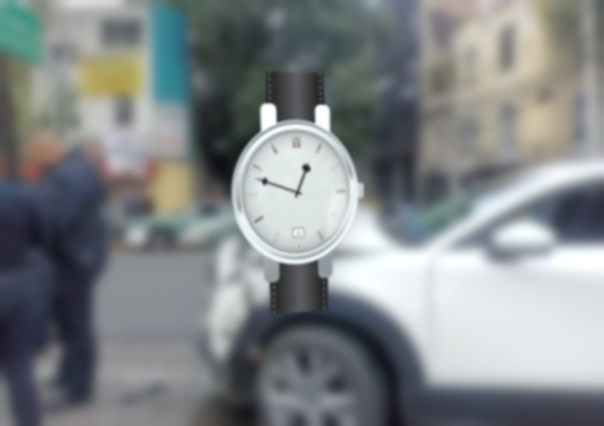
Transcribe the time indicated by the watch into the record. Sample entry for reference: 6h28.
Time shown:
12h48
